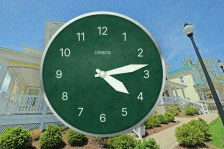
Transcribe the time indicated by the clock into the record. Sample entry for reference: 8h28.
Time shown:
4h13
